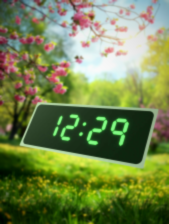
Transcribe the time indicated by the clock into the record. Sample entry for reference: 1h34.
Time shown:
12h29
